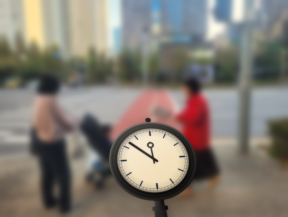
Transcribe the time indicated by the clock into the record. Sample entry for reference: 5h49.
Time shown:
11h52
